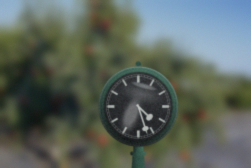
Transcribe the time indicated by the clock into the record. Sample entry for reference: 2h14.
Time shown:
4h27
